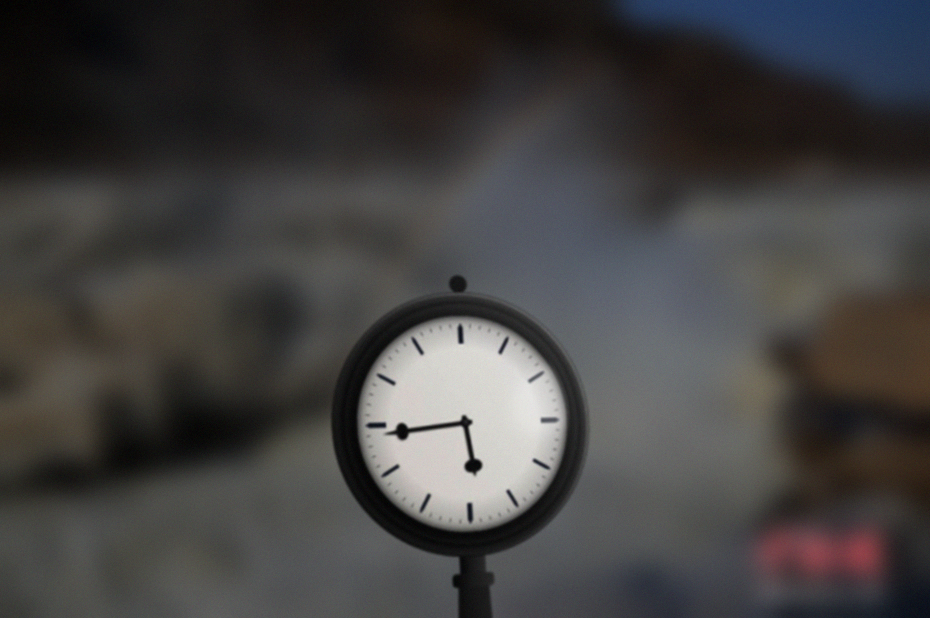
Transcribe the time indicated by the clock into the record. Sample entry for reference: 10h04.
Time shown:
5h44
